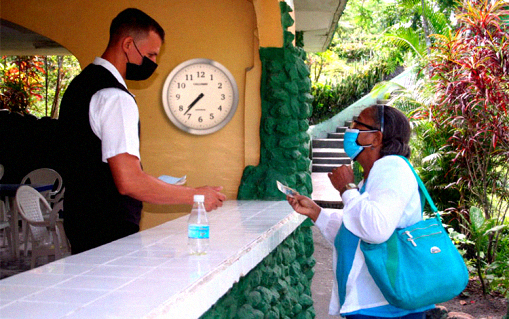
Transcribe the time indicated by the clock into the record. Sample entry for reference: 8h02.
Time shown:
7h37
